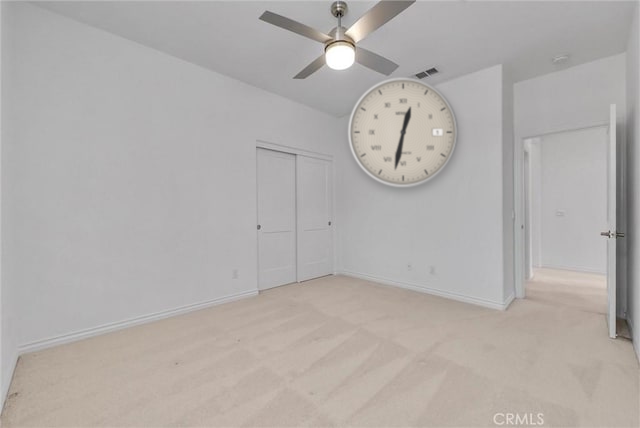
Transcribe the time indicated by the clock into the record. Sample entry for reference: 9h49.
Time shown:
12h32
